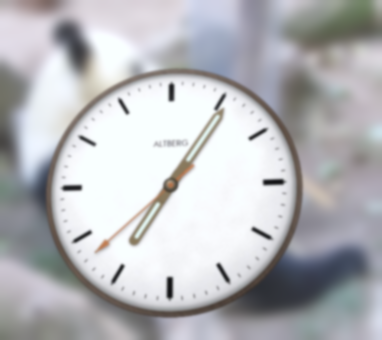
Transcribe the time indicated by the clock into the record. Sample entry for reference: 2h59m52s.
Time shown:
7h05m38s
